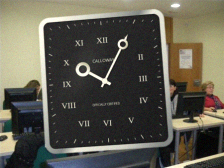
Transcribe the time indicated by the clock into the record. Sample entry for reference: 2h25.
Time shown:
10h05
